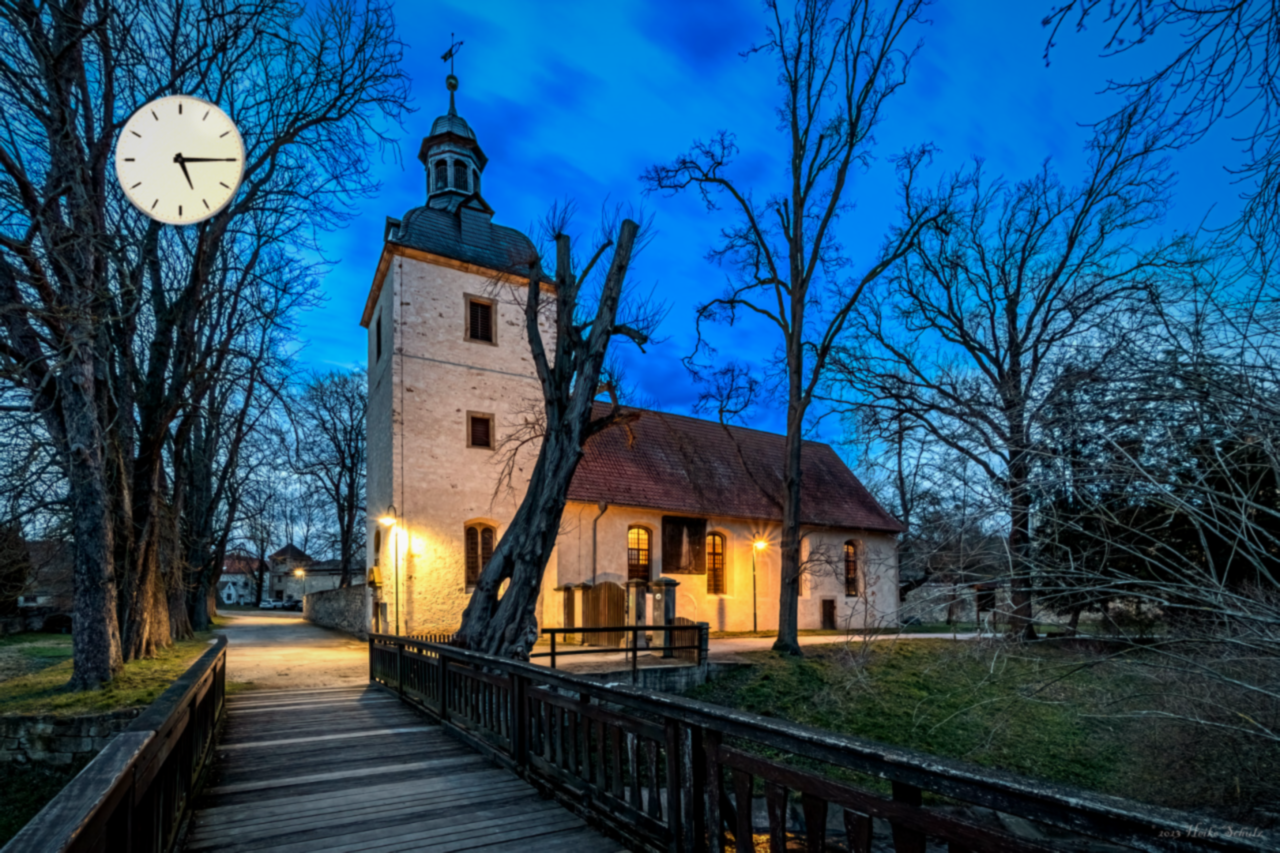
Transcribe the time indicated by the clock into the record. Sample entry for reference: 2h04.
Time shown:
5h15
